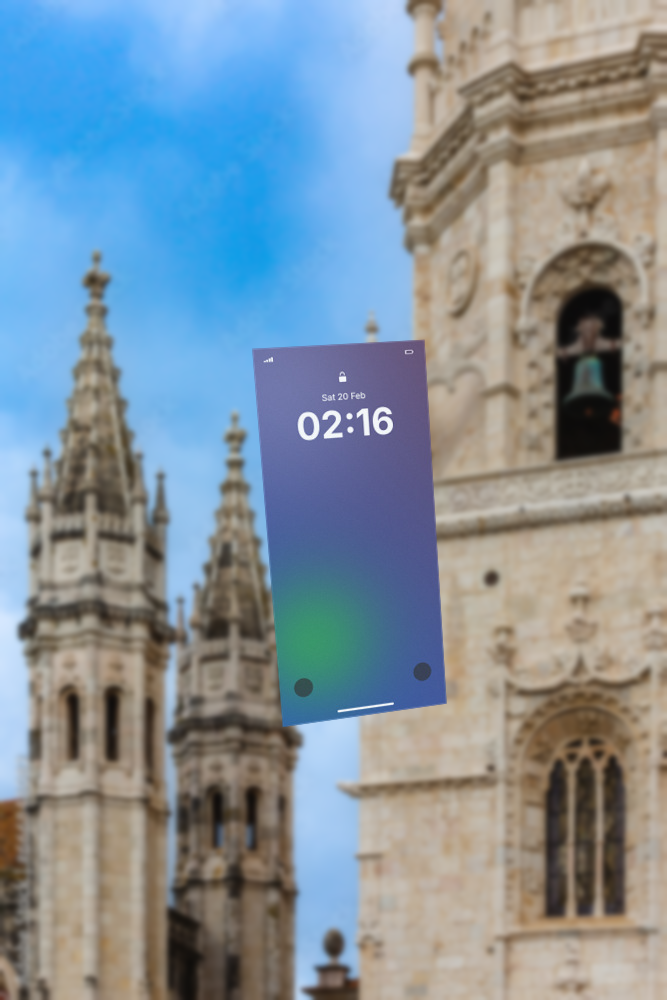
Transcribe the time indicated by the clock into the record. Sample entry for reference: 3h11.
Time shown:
2h16
